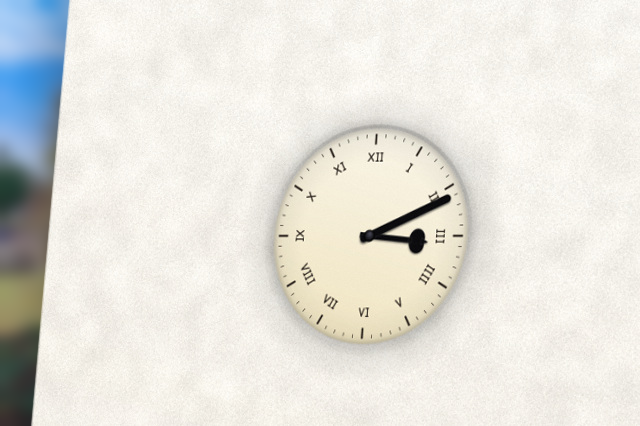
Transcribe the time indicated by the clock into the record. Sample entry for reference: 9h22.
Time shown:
3h11
